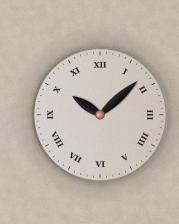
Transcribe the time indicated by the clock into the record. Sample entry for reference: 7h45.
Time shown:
10h08
